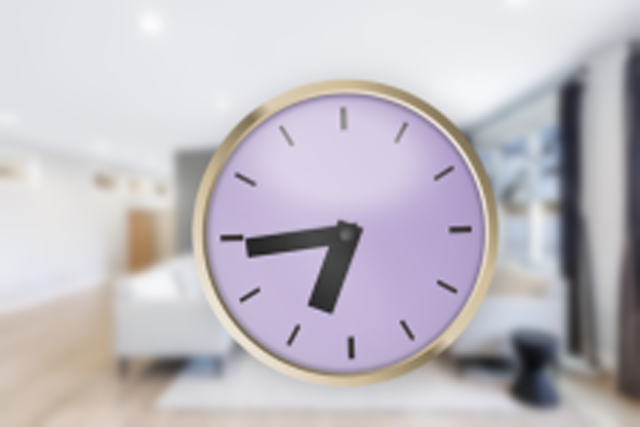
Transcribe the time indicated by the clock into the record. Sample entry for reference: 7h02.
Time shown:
6h44
